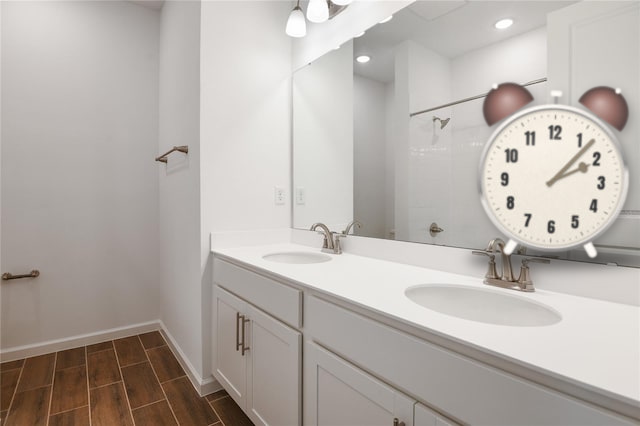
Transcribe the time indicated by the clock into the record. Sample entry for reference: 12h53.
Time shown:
2h07
